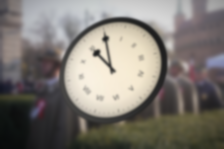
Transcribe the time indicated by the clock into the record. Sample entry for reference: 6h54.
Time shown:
11h00
